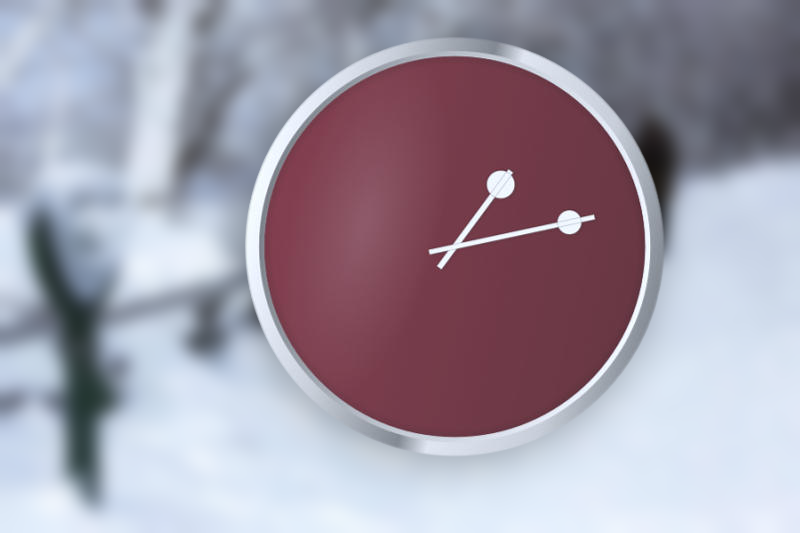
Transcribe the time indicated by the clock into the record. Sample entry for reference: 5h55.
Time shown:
1h13
